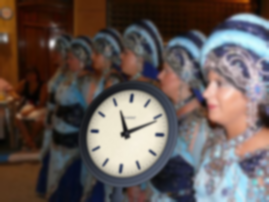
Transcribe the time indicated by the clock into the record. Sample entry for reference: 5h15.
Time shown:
11h11
